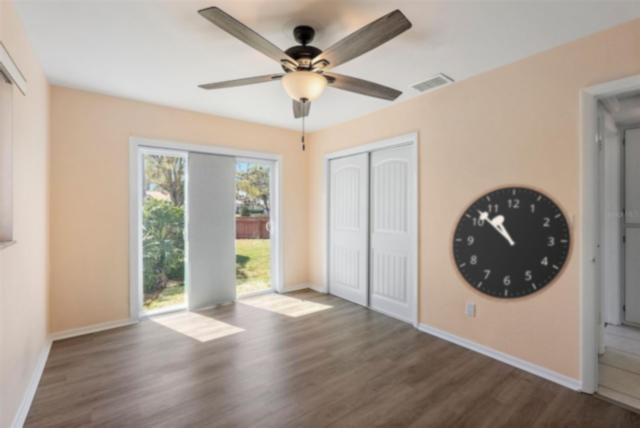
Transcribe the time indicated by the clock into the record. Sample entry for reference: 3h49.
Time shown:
10h52
